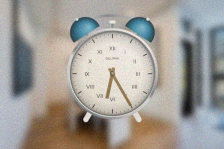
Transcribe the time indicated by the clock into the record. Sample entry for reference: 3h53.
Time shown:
6h25
